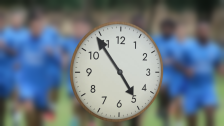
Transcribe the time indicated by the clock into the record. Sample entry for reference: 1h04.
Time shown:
4h54
